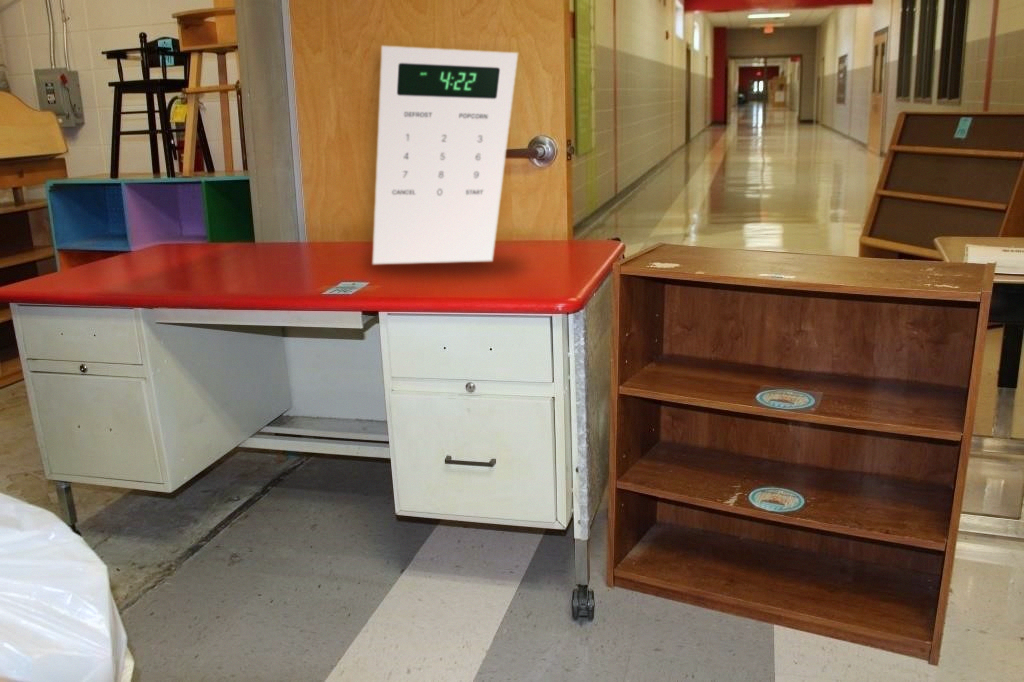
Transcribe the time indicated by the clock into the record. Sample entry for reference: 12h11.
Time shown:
4h22
